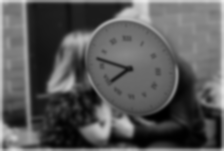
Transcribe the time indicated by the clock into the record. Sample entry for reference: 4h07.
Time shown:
7h47
